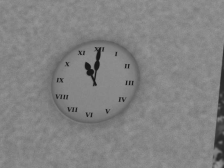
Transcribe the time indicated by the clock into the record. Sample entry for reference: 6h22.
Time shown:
11h00
